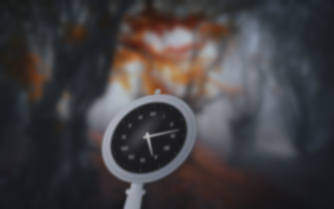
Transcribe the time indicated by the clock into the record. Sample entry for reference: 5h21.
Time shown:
5h13
